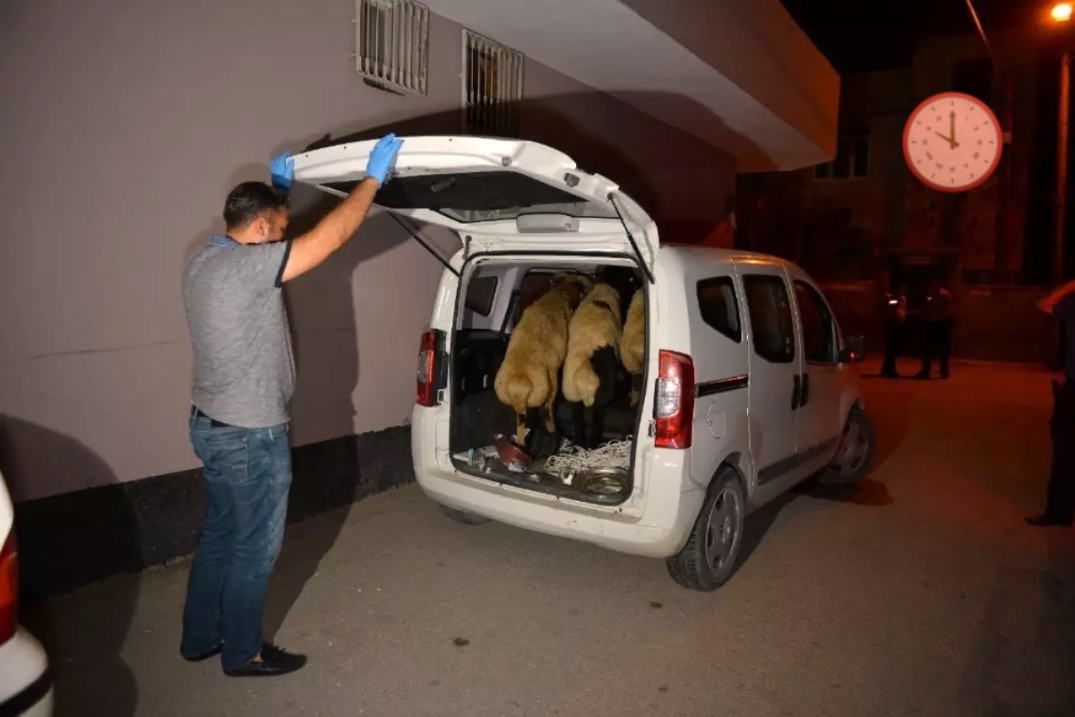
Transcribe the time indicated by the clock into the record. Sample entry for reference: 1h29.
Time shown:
10h00
